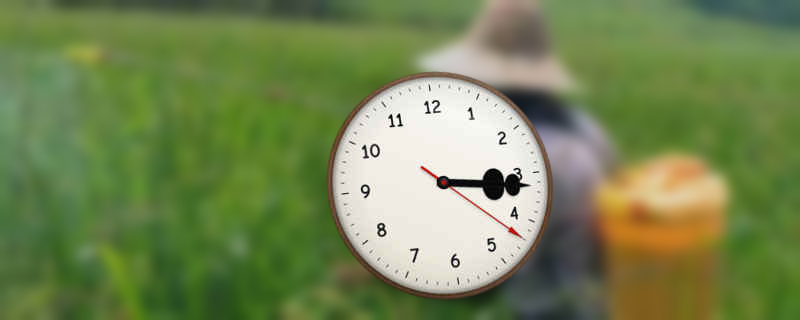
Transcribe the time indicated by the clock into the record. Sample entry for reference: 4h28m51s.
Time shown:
3h16m22s
